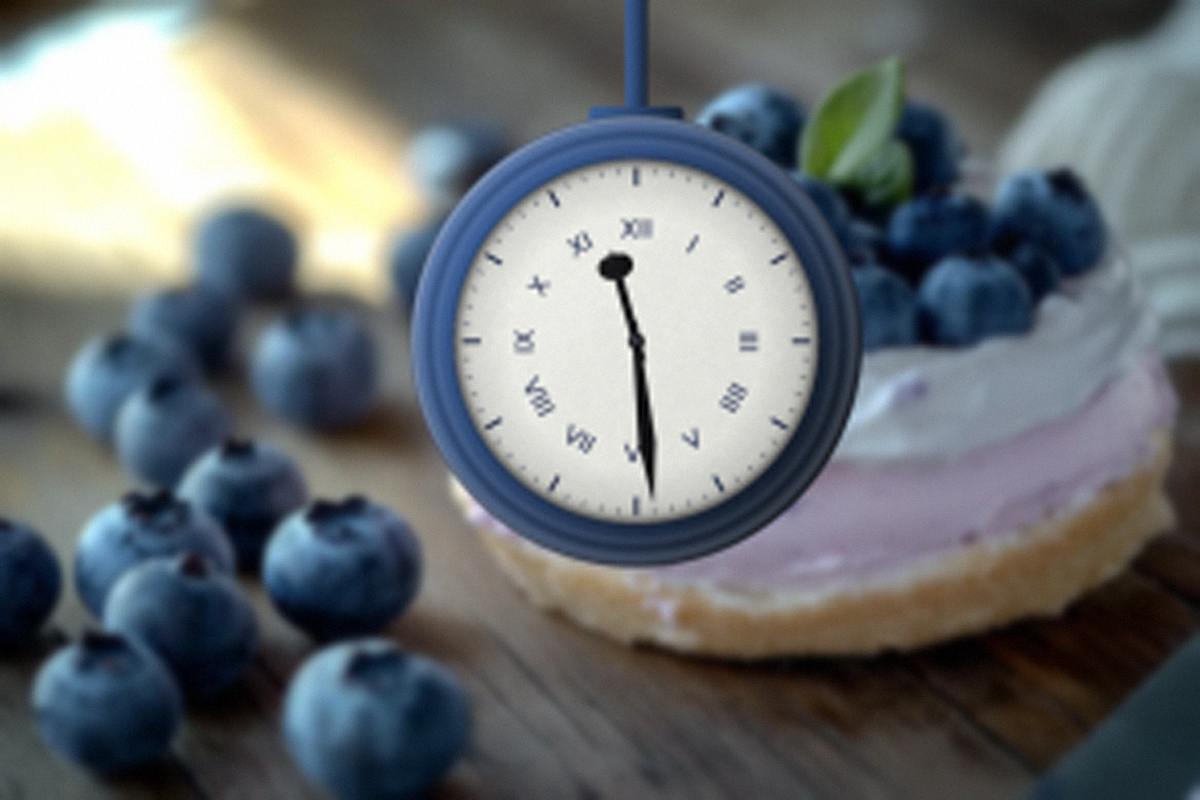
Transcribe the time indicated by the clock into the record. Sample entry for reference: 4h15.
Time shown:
11h29
